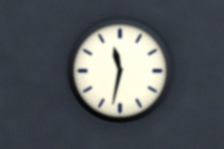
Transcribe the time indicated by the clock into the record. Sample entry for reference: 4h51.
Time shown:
11h32
